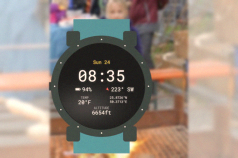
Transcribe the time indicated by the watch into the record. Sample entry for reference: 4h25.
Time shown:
8h35
